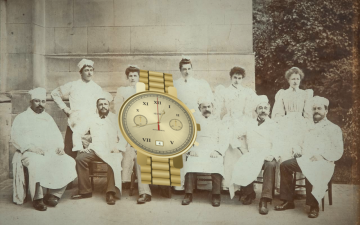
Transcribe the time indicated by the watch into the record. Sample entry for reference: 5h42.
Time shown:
12h42
